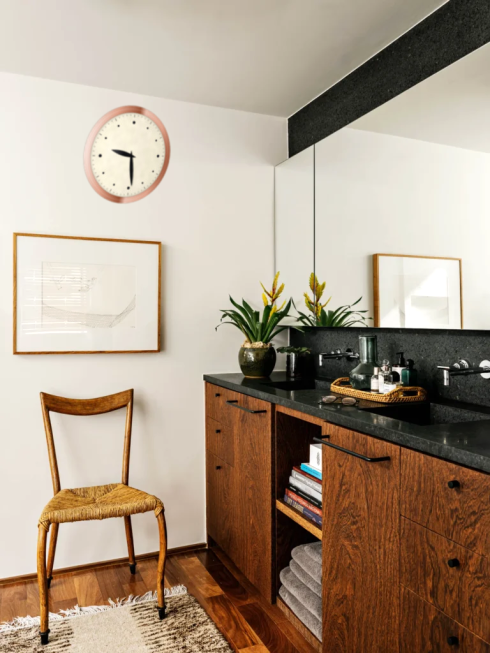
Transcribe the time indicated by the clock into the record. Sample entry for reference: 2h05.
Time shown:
9h29
